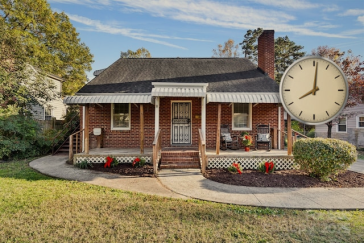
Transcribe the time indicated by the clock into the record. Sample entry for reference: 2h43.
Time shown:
8h01
